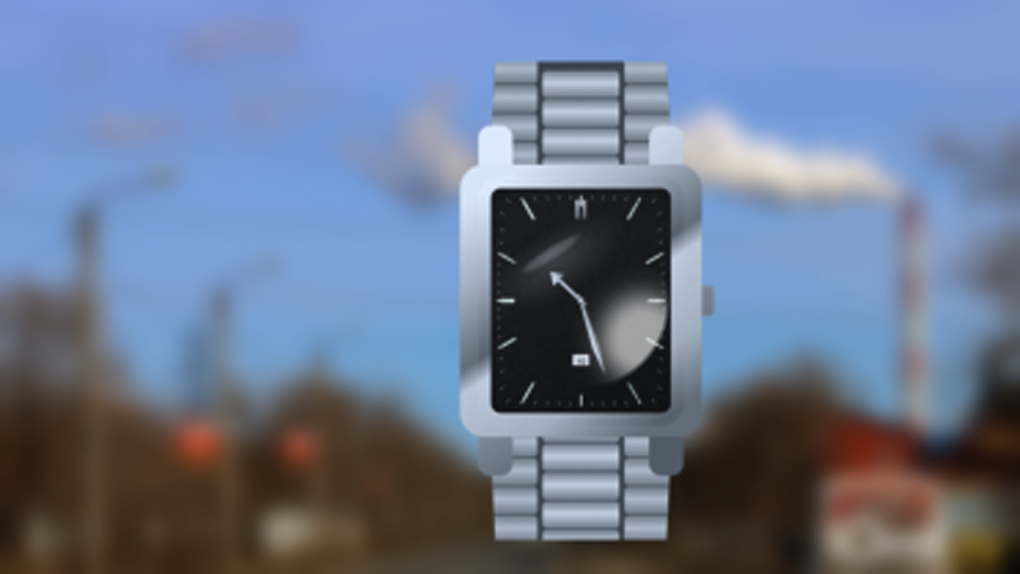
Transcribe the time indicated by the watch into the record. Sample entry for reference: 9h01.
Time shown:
10h27
